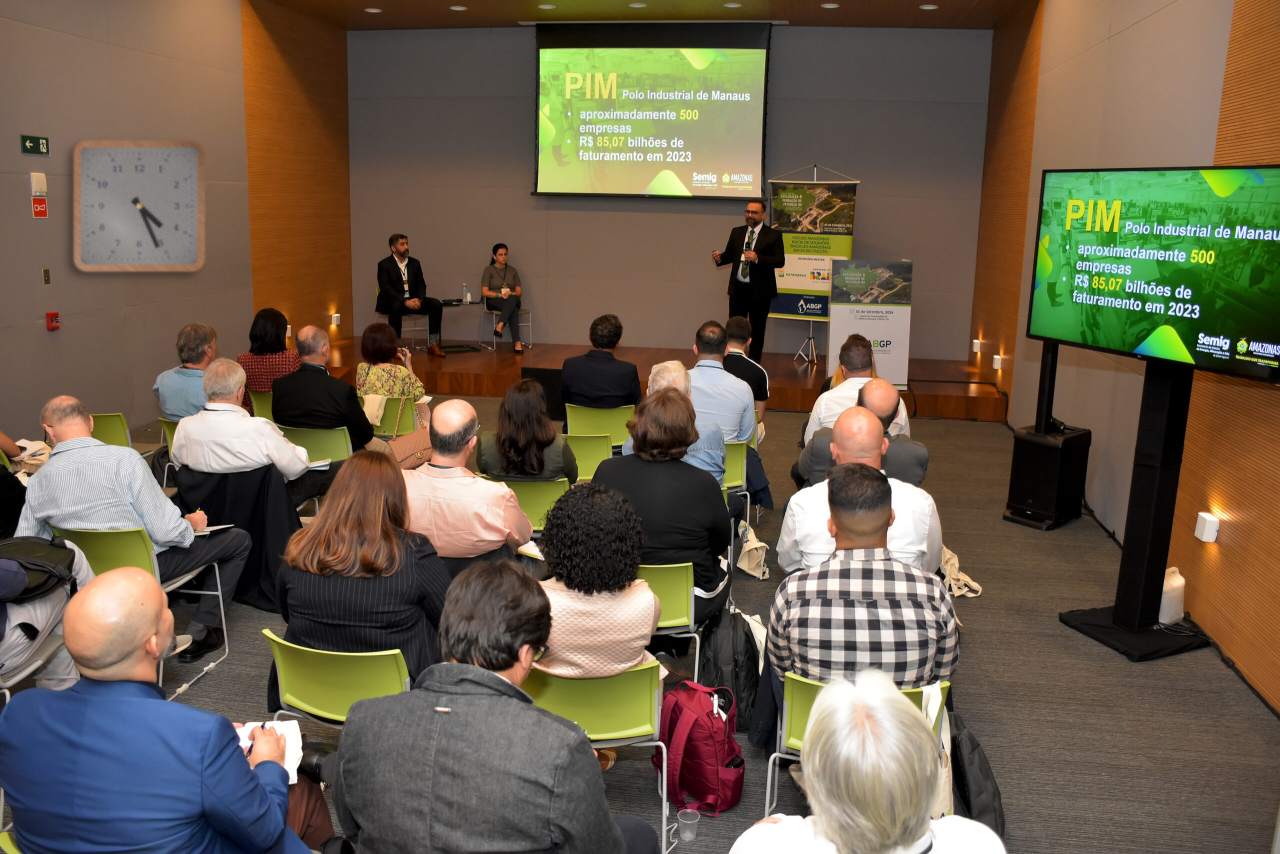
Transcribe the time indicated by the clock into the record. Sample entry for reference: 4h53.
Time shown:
4h26
